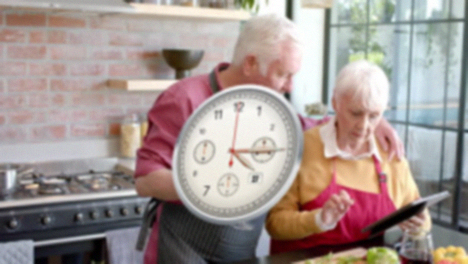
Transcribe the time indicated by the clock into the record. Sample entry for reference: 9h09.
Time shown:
4h15
